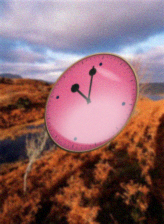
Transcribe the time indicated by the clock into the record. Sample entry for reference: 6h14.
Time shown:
9h58
